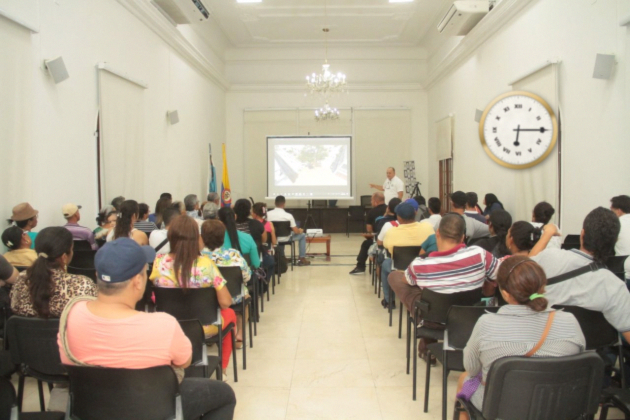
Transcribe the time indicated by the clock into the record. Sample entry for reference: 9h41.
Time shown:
6h15
